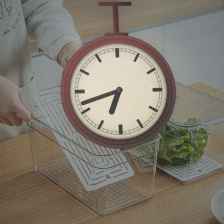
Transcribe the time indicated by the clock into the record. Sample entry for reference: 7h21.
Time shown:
6h42
